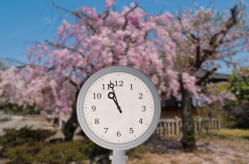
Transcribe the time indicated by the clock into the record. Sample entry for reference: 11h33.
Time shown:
10h57
